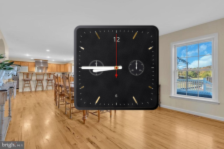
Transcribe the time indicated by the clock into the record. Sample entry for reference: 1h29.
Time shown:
8h45
